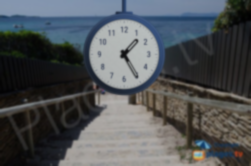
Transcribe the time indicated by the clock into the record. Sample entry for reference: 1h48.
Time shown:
1h25
